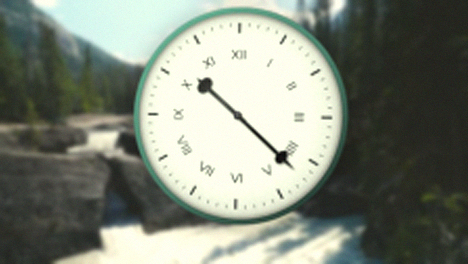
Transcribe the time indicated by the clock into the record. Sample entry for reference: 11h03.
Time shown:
10h22
